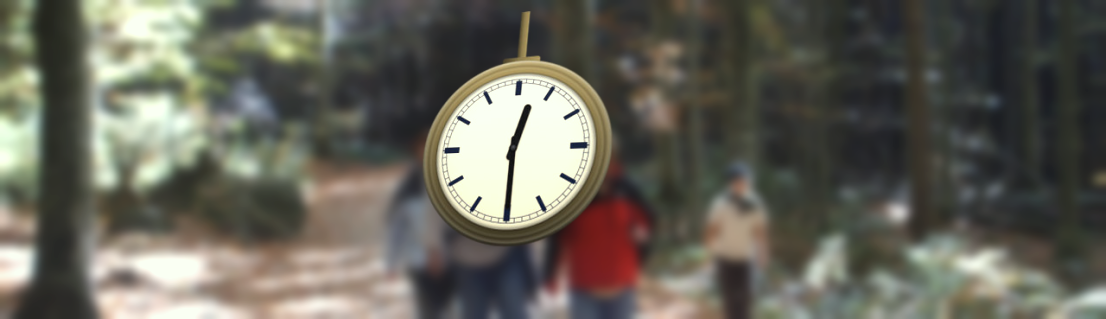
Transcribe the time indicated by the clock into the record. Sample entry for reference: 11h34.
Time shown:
12h30
